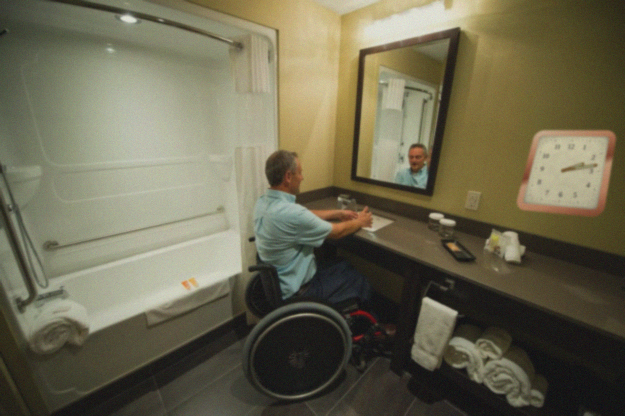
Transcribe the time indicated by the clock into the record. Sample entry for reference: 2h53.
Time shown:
2h13
